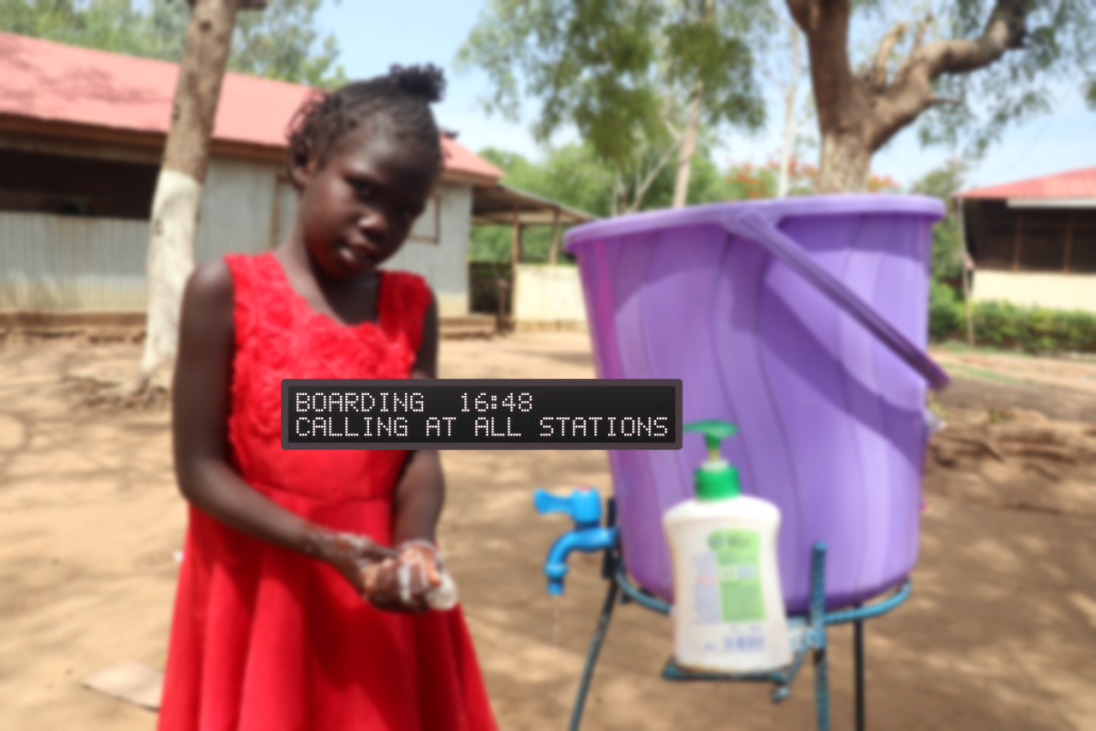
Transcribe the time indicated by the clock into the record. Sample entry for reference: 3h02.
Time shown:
16h48
